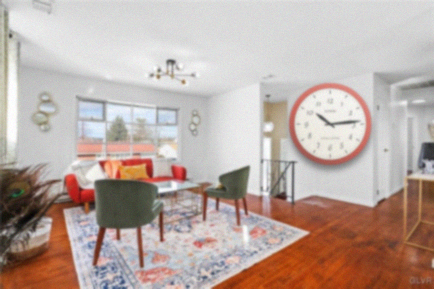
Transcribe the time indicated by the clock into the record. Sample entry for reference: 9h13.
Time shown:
10h14
